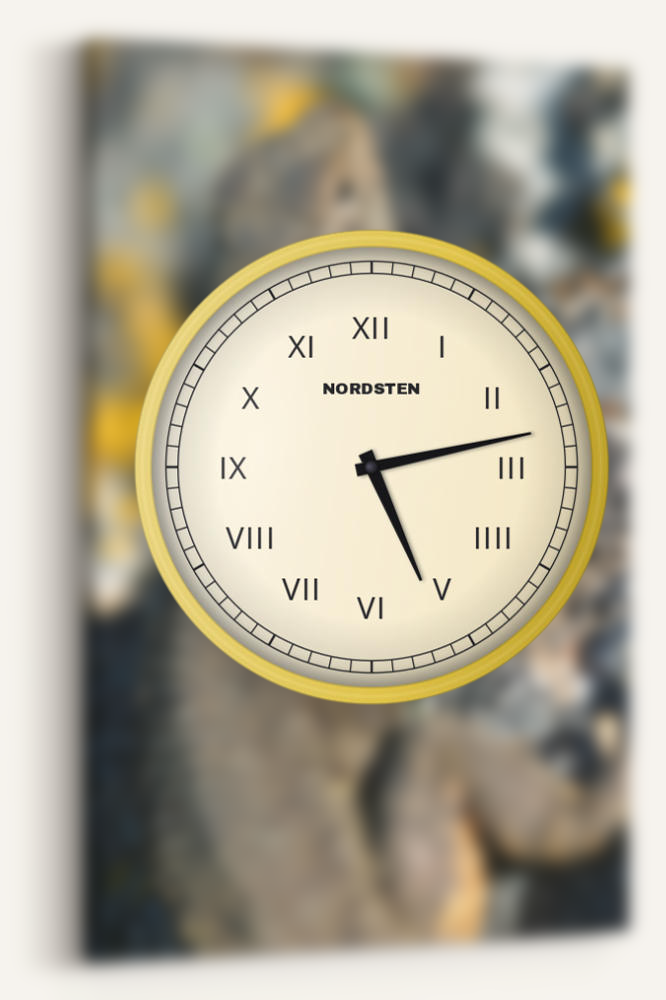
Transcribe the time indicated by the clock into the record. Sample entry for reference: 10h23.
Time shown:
5h13
